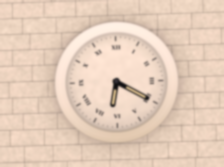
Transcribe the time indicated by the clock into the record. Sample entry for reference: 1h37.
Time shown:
6h20
